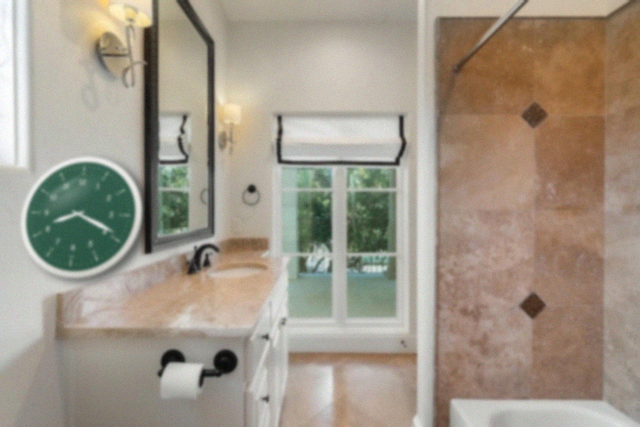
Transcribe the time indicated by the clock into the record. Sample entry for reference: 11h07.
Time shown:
8h19
